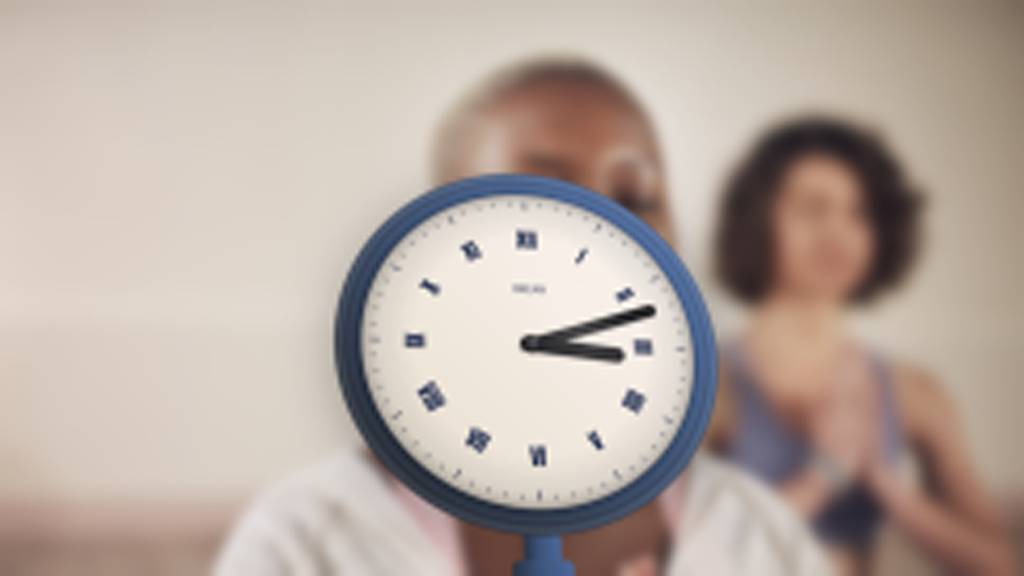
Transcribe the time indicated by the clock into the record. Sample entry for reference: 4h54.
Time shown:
3h12
